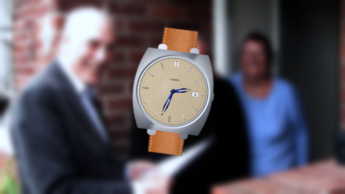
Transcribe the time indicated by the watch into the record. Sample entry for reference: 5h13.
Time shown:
2h33
